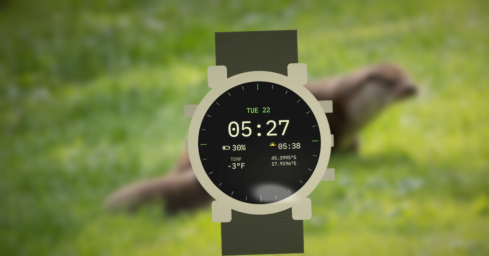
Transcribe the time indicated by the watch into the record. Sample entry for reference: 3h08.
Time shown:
5h27
